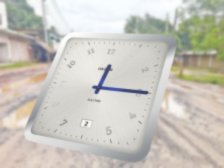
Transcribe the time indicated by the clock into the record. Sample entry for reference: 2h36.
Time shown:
12h15
